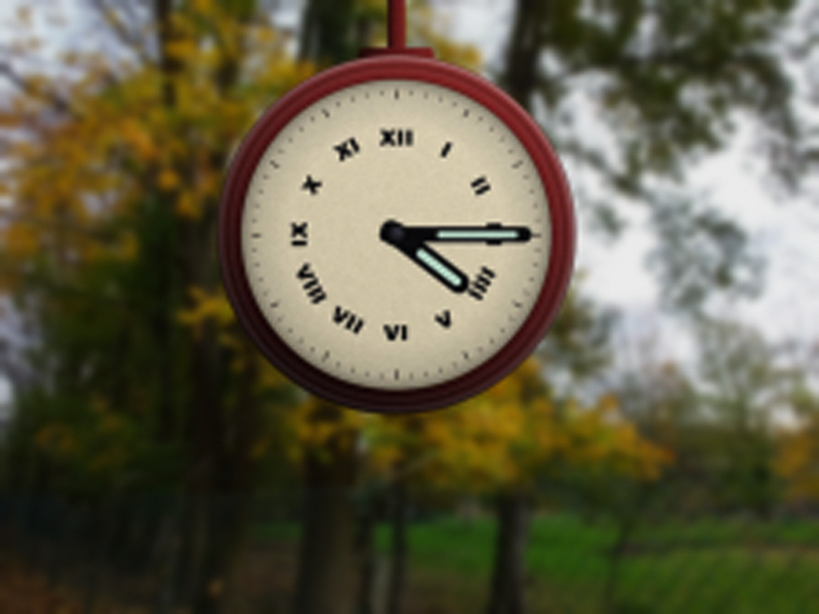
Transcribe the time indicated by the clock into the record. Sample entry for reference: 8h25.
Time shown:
4h15
